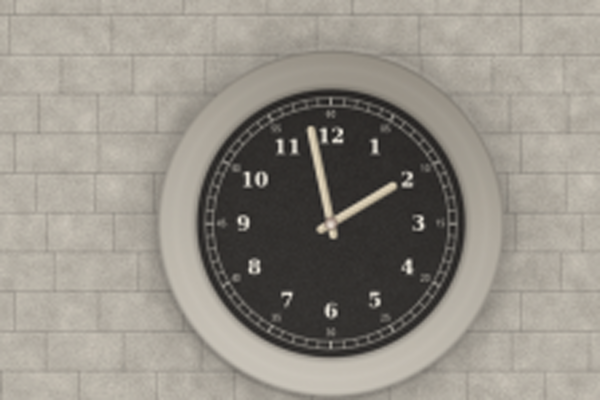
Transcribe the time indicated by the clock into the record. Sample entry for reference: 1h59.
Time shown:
1h58
